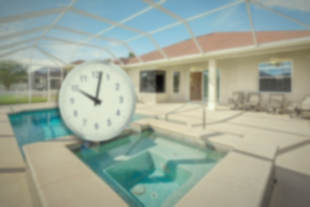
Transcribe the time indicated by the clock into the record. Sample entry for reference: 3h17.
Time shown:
10h02
